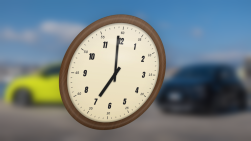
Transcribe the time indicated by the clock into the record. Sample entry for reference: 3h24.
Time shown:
6h59
